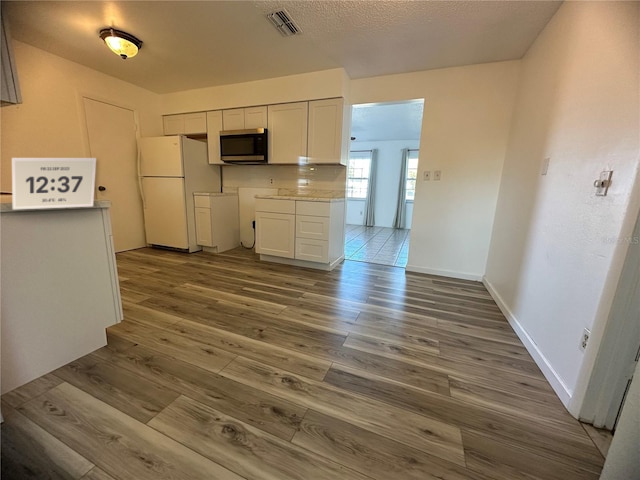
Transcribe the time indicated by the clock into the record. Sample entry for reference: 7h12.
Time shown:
12h37
